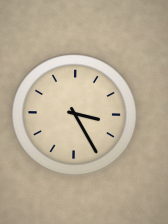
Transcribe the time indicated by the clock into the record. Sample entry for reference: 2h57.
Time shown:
3h25
